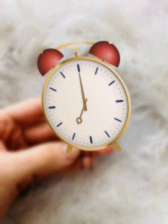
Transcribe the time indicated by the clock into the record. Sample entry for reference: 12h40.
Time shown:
7h00
